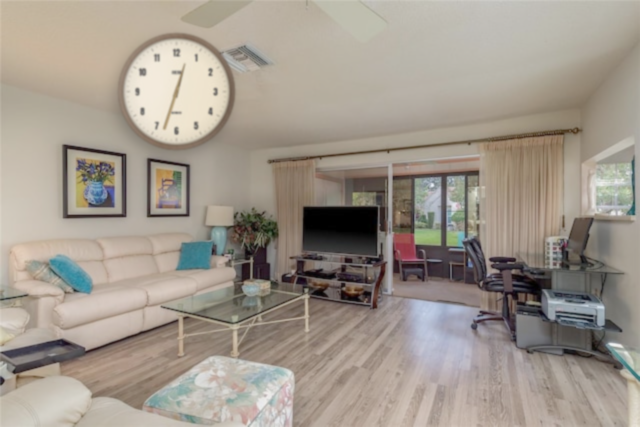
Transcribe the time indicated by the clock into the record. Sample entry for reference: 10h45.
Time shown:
12h33
